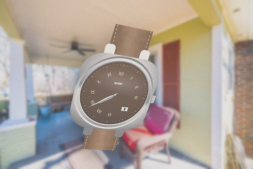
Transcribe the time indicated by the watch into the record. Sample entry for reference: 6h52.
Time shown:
7h39
